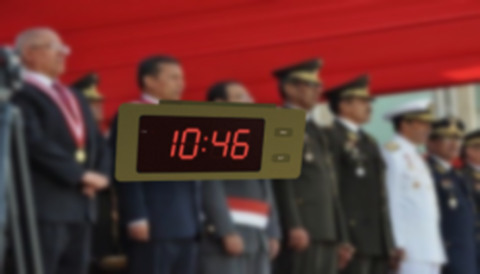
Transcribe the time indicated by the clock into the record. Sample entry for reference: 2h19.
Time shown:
10h46
